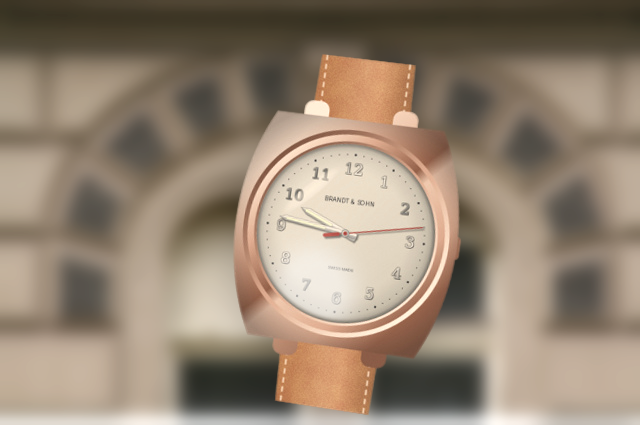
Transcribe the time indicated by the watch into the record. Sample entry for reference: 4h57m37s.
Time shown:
9h46m13s
